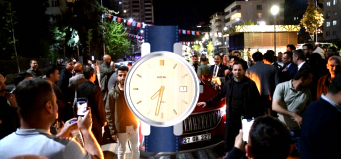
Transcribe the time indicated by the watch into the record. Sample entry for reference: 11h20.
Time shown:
7h32
